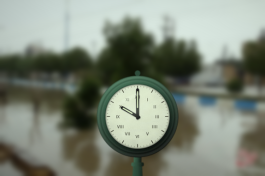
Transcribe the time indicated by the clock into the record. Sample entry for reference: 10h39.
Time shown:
10h00
